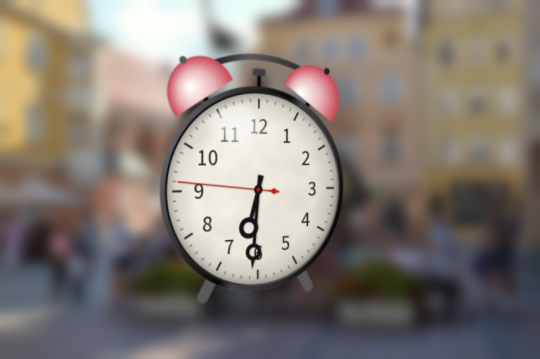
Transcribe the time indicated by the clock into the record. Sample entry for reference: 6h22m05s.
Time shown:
6h30m46s
